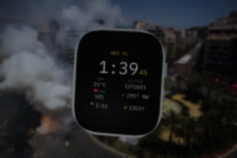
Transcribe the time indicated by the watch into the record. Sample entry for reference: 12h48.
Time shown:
1h39
